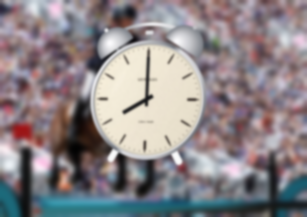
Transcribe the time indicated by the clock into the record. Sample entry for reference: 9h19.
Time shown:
8h00
